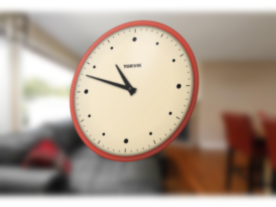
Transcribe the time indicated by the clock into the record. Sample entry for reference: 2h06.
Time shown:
10h48
